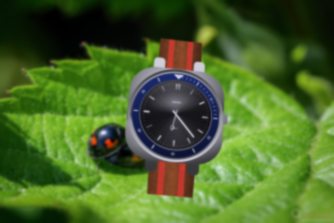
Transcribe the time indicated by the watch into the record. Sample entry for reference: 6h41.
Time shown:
6h23
